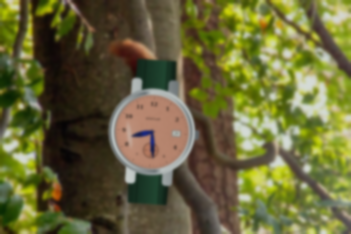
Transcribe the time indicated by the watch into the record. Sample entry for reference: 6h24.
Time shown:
8h29
